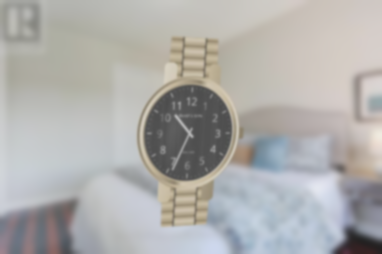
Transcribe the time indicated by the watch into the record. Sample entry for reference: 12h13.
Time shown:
10h34
